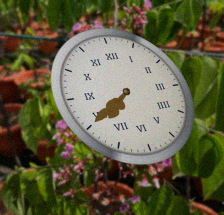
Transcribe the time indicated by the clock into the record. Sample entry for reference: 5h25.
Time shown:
7h40
